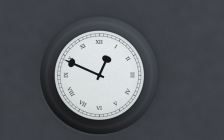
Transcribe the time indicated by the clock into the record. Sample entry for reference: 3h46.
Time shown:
12h49
